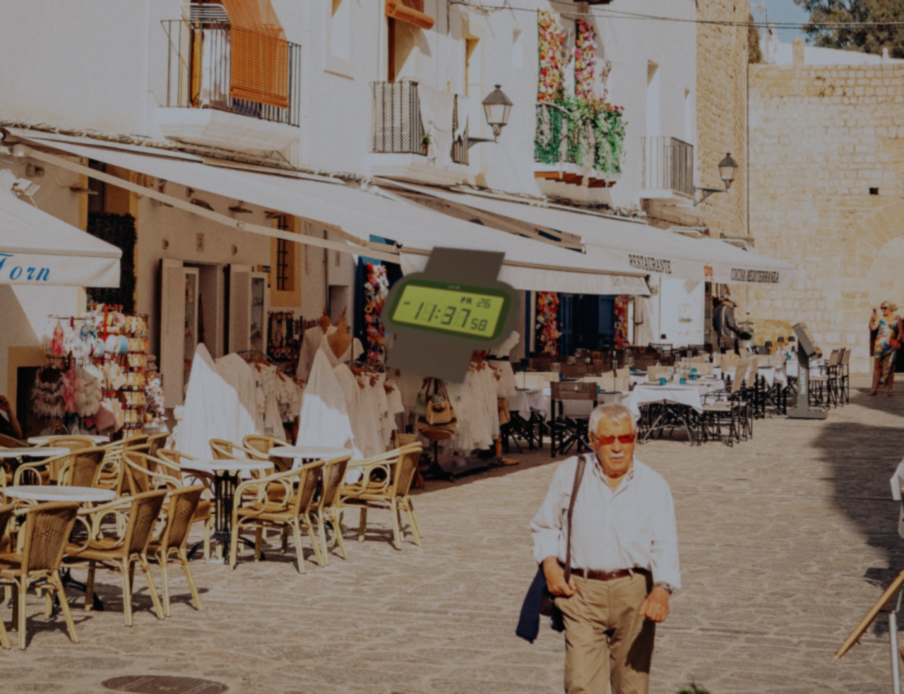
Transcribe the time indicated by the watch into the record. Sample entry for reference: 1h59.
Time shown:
11h37
